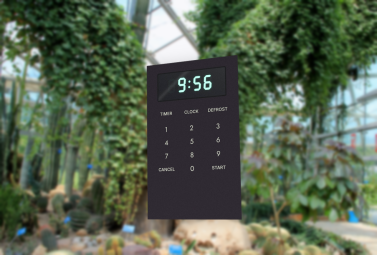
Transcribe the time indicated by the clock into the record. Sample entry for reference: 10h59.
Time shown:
9h56
